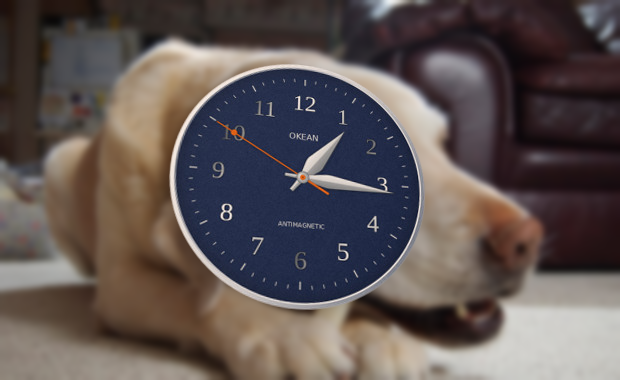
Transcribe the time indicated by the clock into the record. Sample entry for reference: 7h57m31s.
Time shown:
1h15m50s
